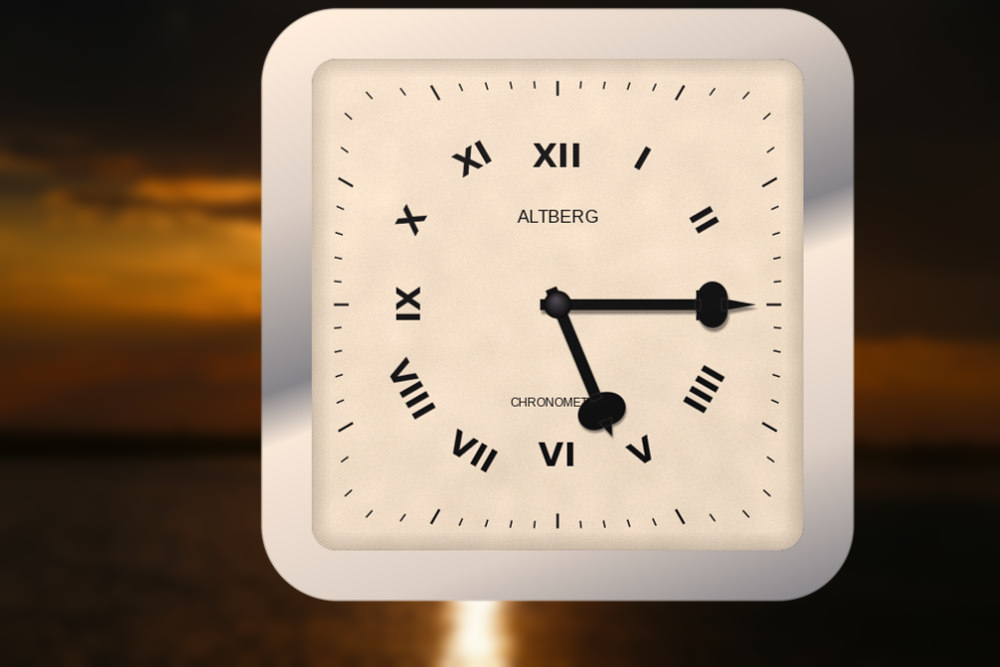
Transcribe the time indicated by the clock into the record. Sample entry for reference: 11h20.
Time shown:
5h15
